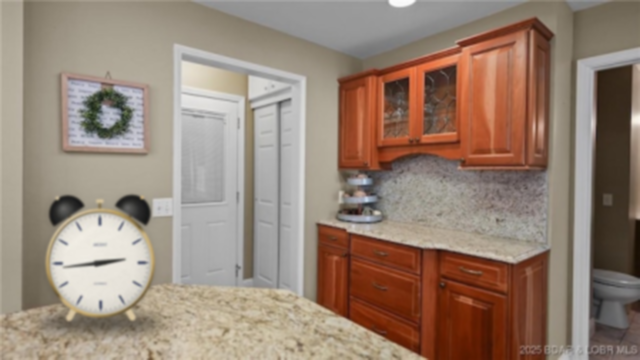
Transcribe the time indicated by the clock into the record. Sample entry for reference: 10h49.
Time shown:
2h44
